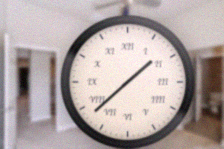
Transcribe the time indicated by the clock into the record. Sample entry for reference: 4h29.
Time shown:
1h38
